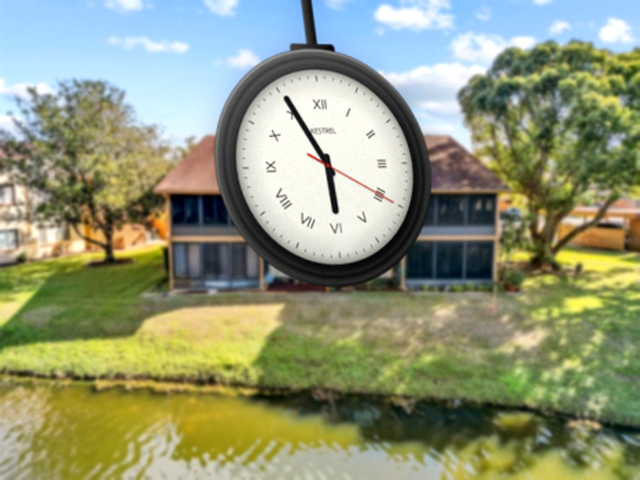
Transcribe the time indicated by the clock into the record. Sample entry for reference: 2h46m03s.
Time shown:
5h55m20s
